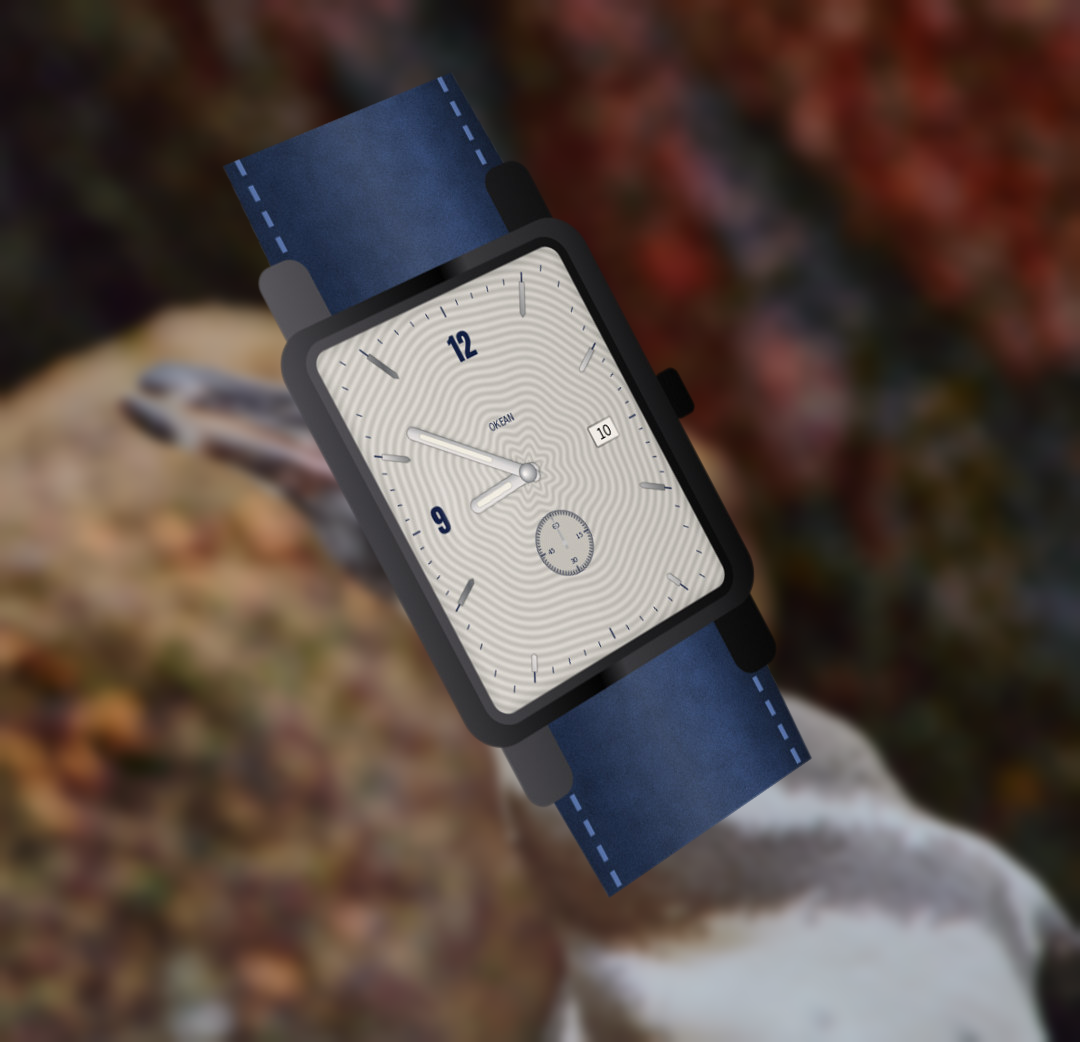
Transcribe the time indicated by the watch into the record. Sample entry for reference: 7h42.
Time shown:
8h52
